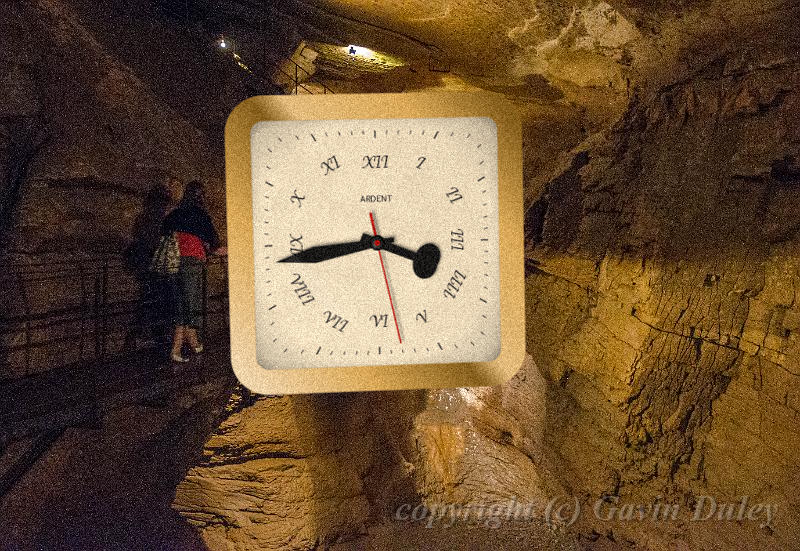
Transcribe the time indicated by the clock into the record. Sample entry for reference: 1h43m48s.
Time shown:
3h43m28s
